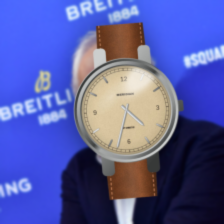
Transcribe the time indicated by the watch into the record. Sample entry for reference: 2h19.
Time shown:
4h33
